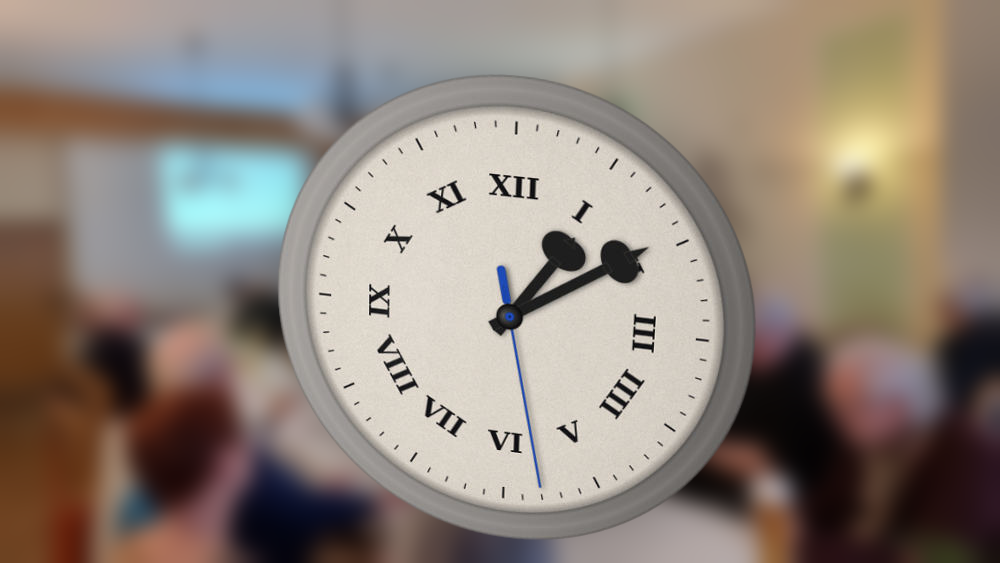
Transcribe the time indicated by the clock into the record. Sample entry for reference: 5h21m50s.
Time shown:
1h09m28s
